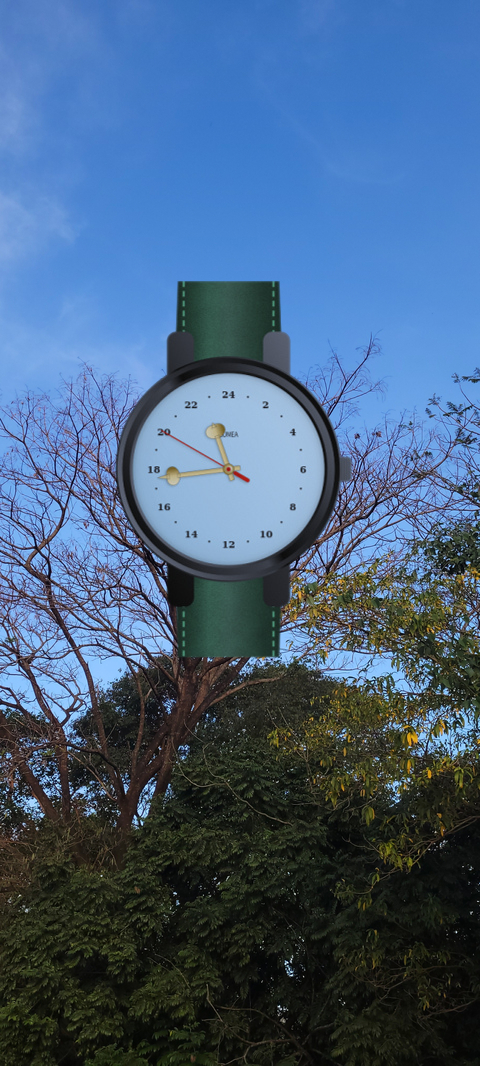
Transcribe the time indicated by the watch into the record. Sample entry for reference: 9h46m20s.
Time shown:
22h43m50s
